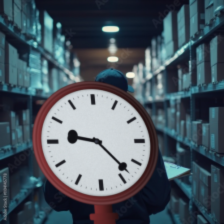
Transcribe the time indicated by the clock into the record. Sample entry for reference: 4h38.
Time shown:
9h23
